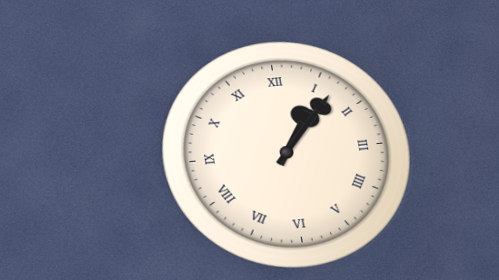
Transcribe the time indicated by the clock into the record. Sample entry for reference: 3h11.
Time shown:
1h07
